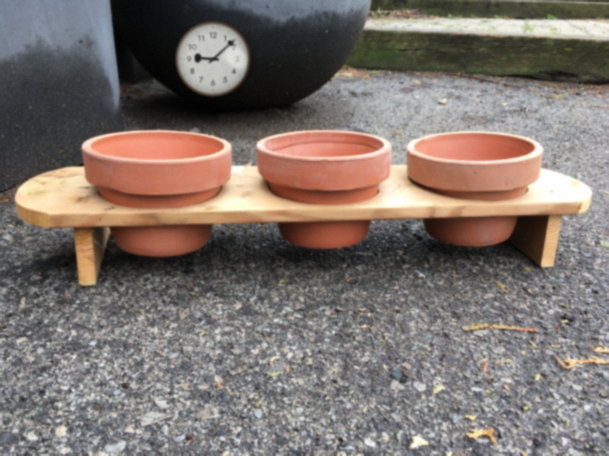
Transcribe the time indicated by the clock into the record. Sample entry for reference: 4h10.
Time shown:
9h08
